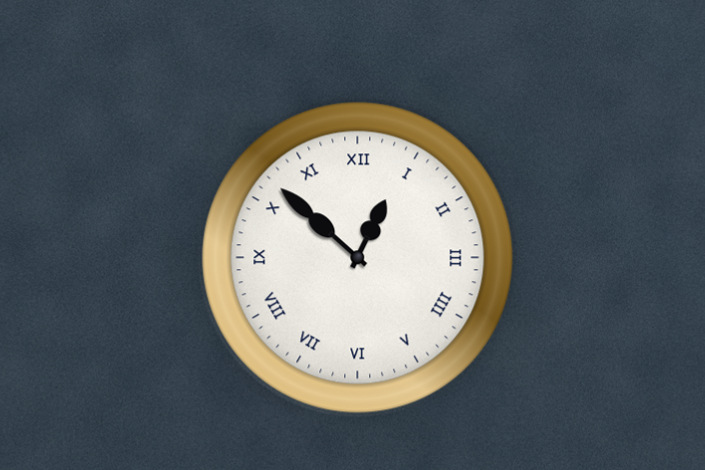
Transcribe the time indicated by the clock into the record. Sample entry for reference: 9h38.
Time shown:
12h52
